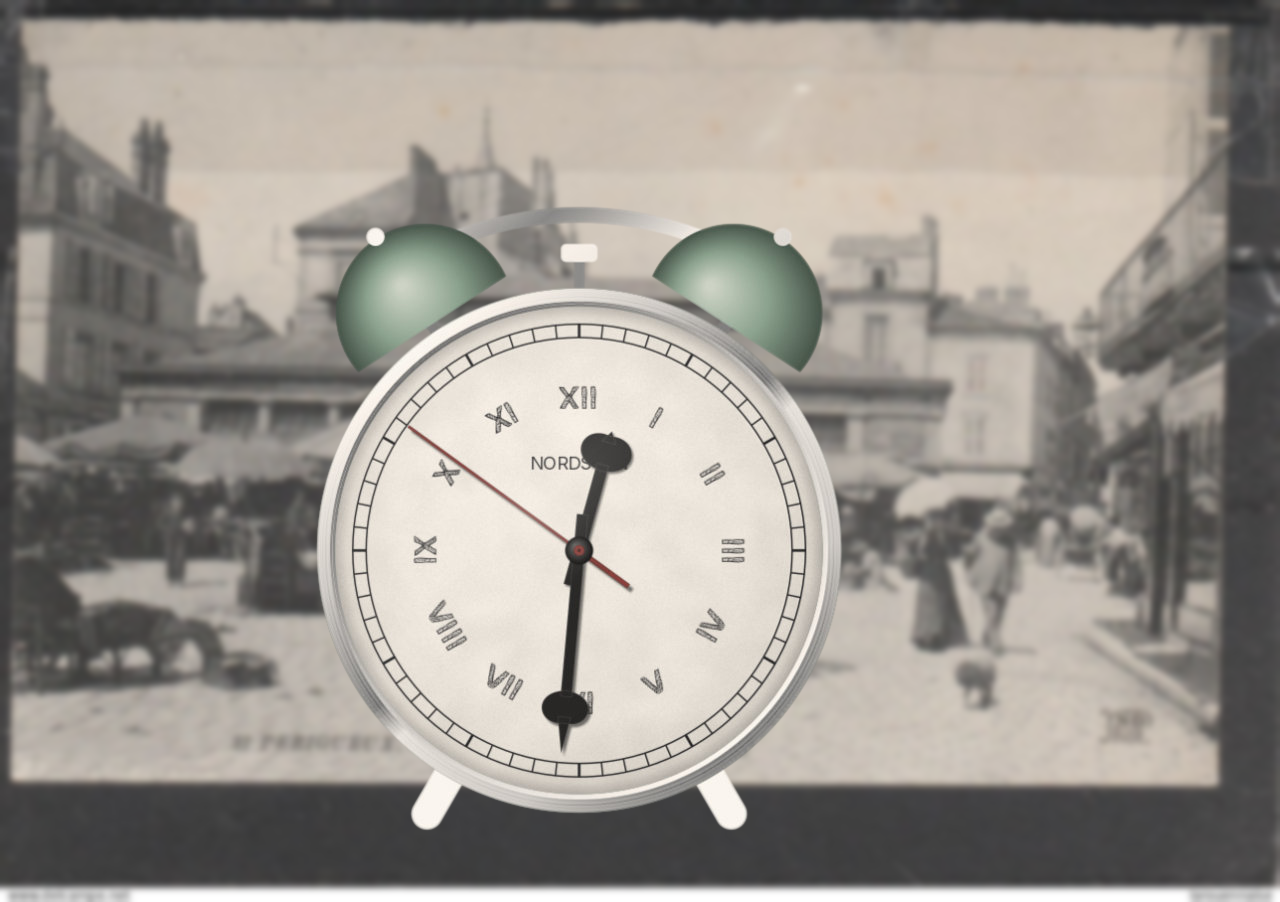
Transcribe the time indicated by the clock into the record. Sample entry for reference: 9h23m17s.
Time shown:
12h30m51s
